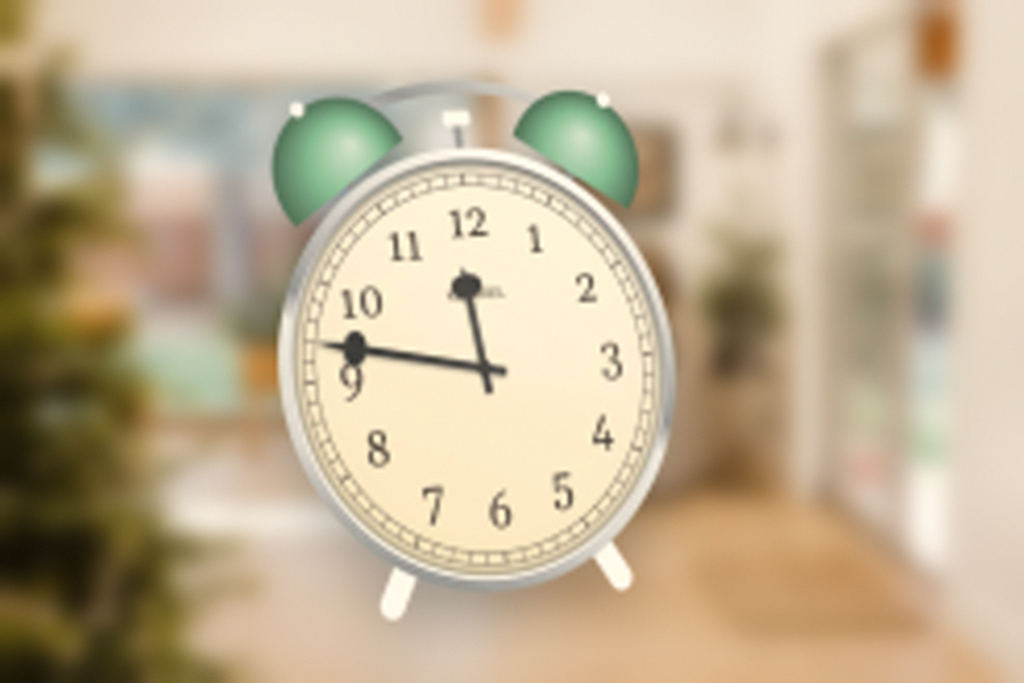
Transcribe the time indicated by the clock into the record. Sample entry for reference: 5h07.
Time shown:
11h47
